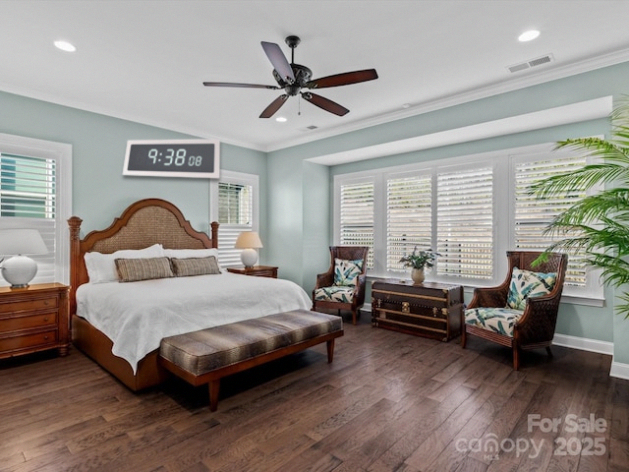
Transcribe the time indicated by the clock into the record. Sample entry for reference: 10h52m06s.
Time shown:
9h38m08s
